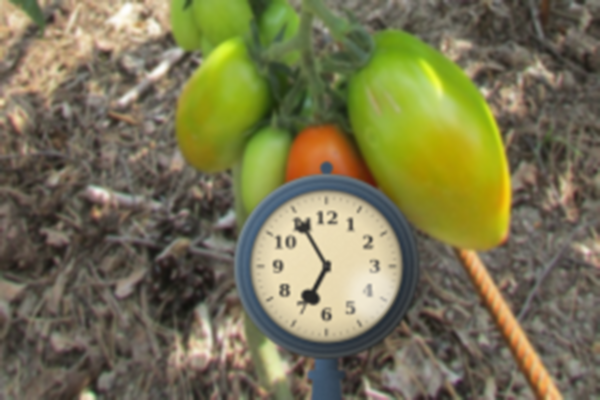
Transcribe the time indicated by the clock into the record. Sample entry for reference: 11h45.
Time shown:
6h55
